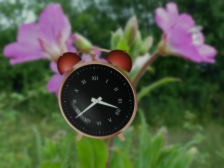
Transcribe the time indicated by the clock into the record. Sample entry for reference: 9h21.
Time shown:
3h39
